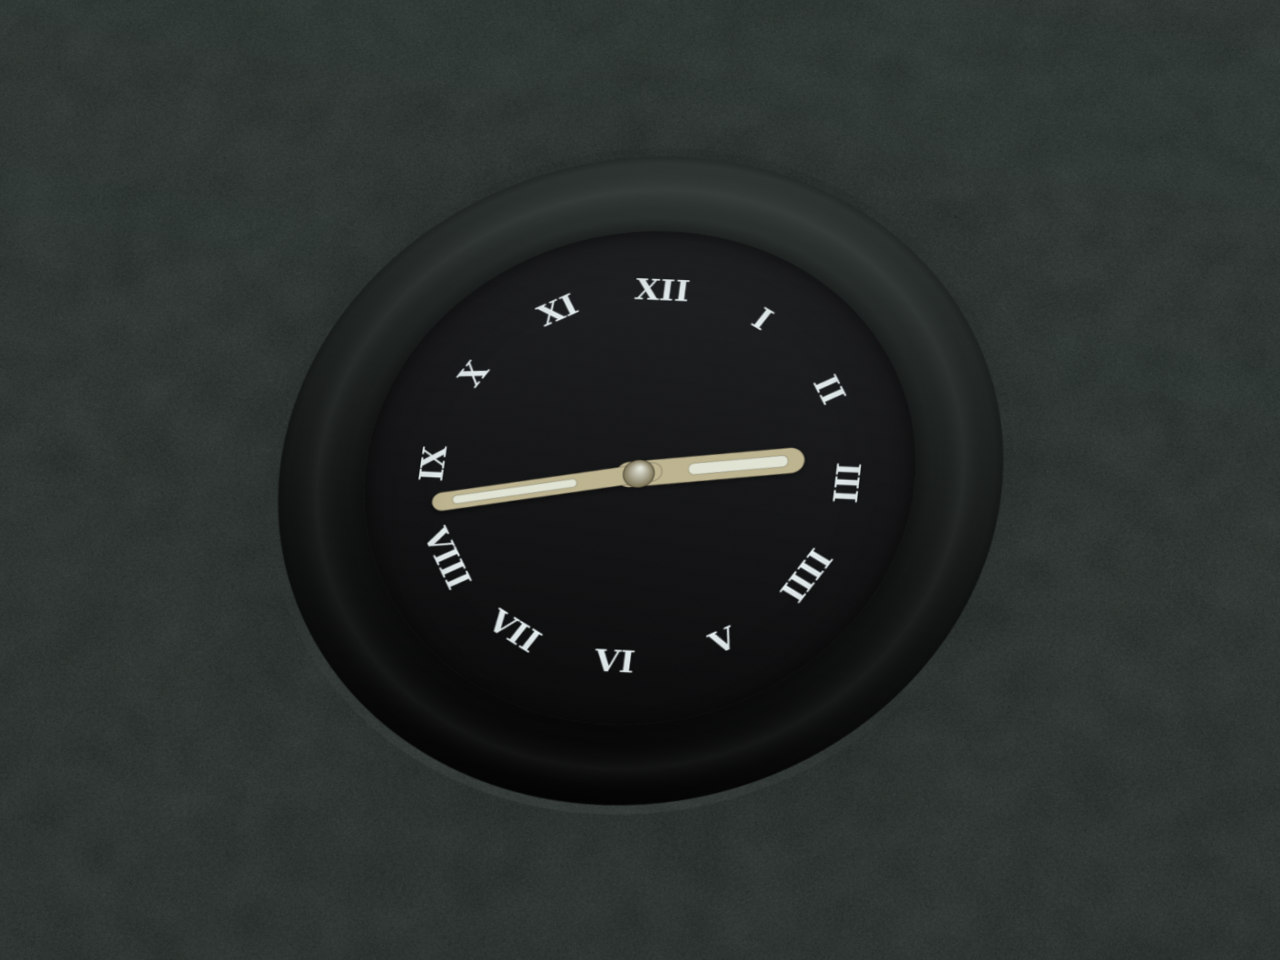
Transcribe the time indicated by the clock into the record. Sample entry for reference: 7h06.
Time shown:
2h43
